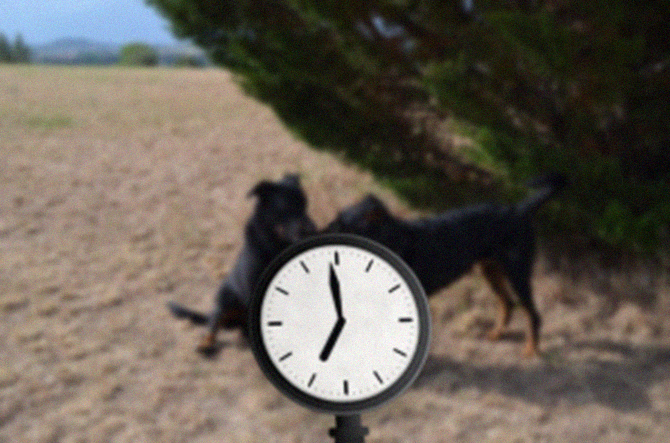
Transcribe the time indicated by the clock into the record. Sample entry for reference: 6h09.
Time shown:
6h59
